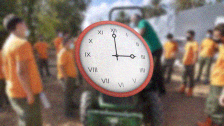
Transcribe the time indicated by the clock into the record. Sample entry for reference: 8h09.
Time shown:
3h00
